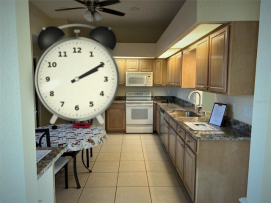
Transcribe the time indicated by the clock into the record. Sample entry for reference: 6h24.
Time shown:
2h10
